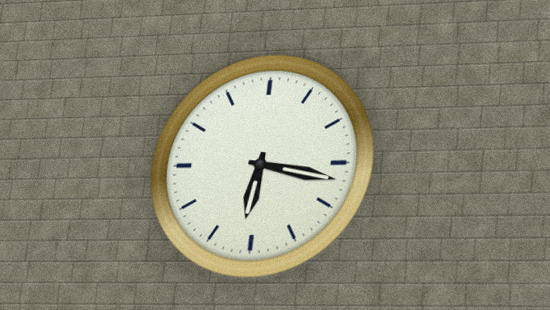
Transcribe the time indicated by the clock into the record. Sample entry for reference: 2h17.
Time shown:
6h17
